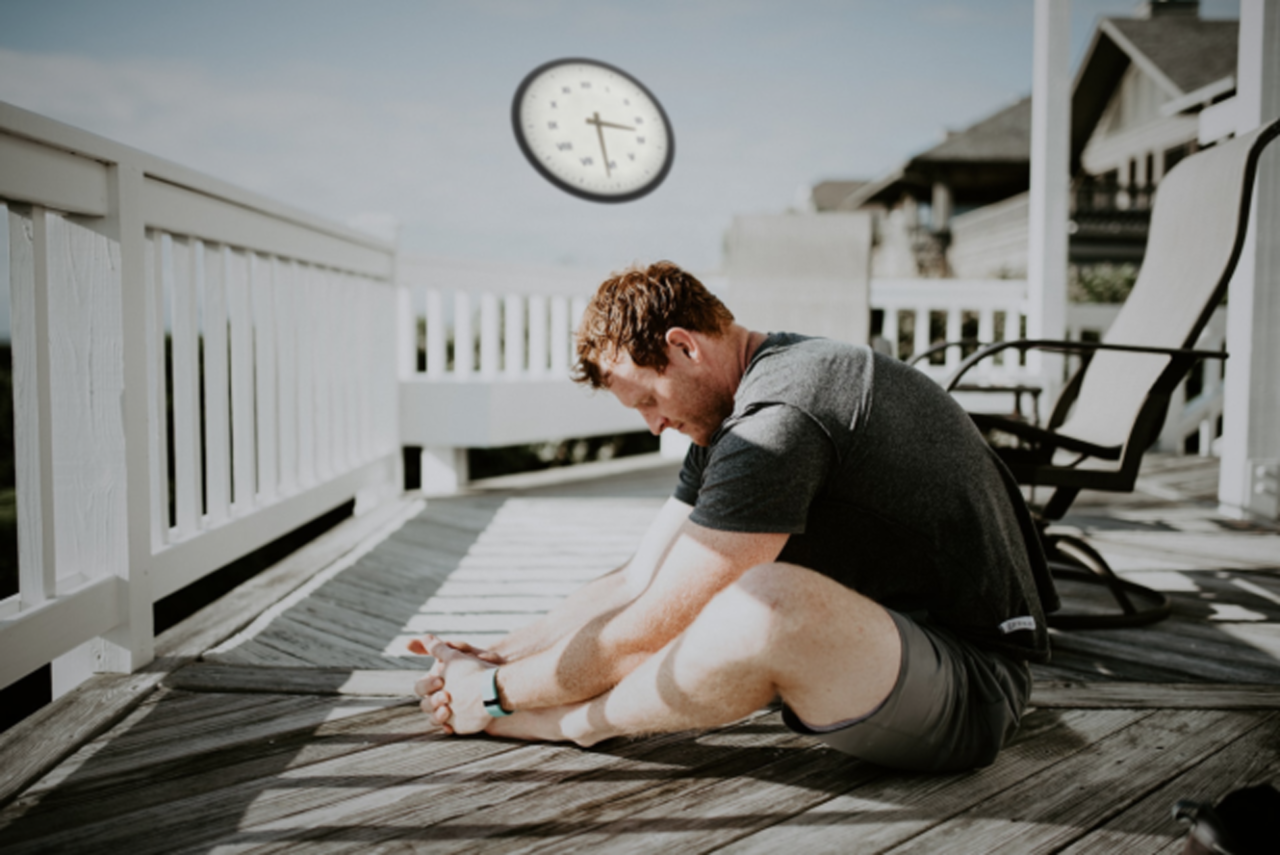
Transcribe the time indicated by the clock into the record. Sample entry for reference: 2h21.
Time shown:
3h31
